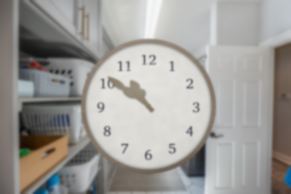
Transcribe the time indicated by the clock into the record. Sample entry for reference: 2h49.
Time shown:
10h51
